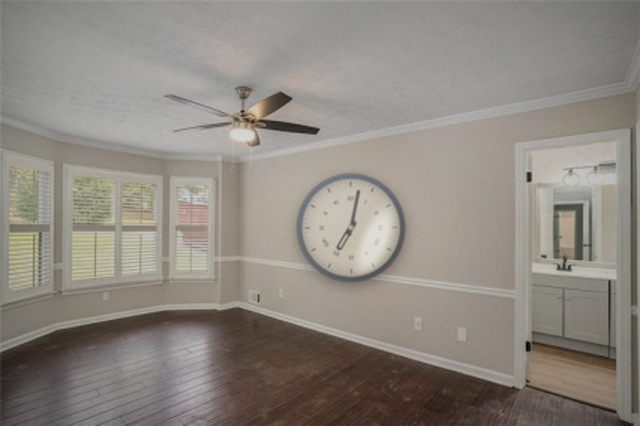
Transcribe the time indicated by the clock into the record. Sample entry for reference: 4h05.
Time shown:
7h02
